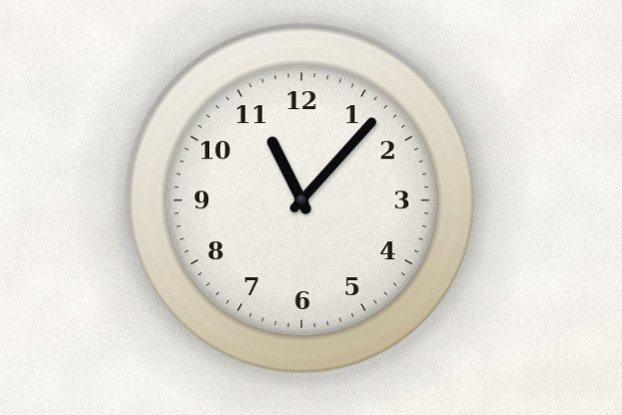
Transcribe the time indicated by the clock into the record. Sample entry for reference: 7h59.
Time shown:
11h07
